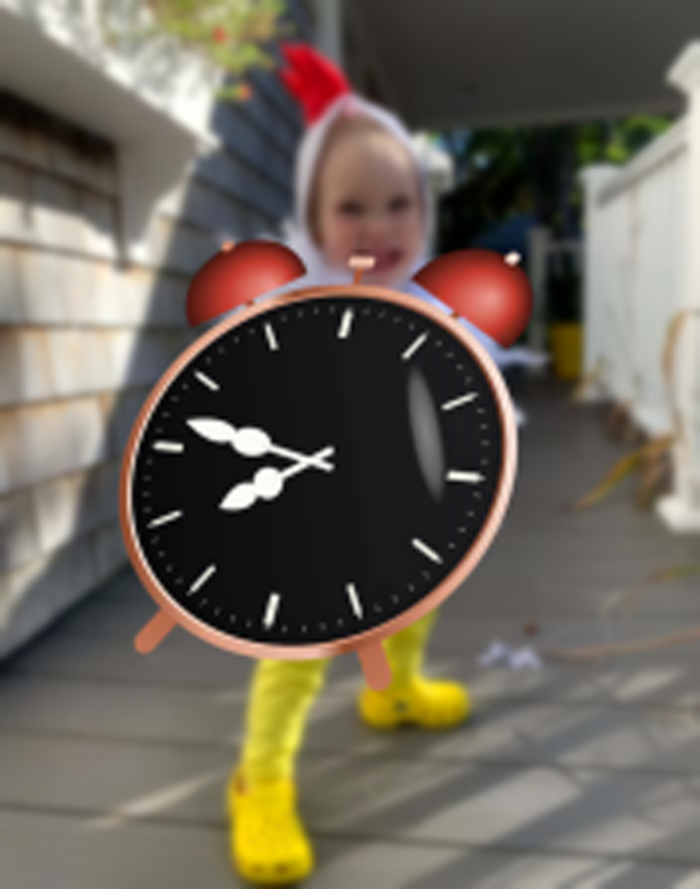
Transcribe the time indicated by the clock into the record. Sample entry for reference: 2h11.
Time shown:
7h47
